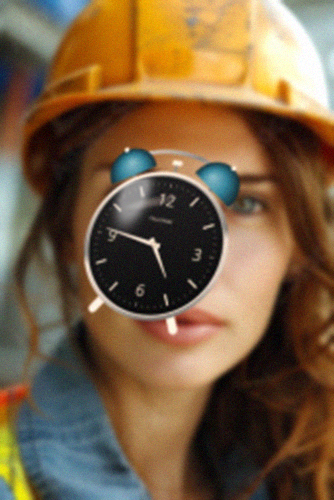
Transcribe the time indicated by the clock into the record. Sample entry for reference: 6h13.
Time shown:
4h46
